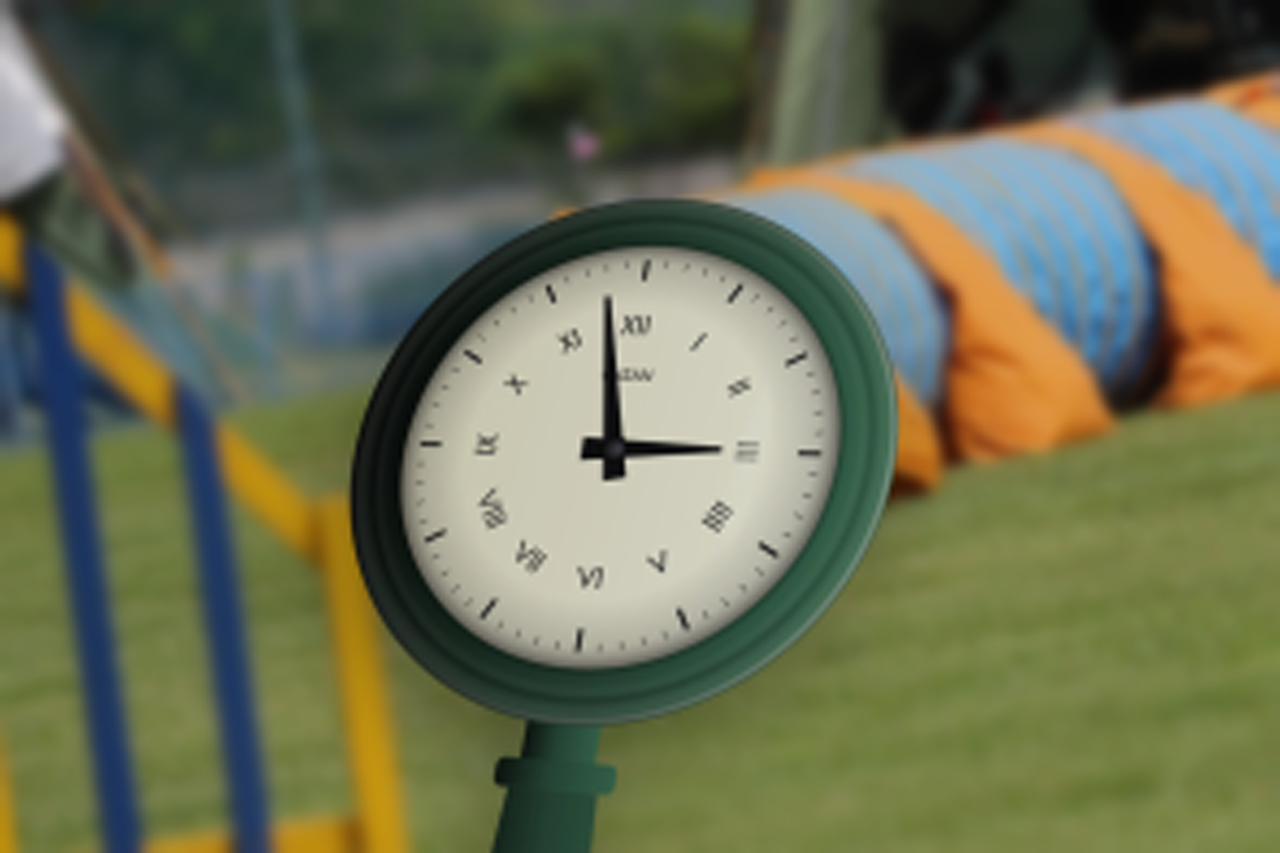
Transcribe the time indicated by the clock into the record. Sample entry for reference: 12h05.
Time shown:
2h58
